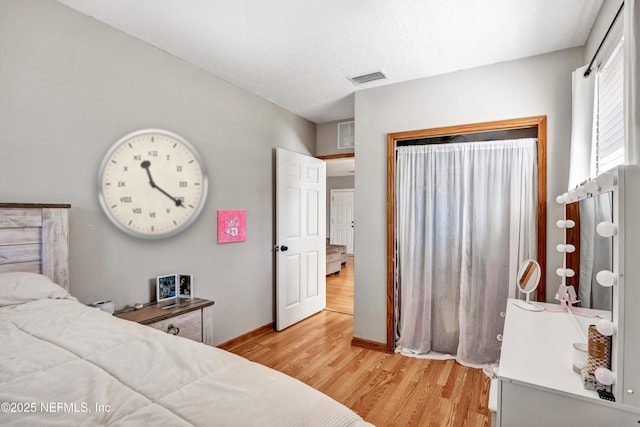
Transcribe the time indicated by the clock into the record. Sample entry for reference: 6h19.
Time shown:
11h21
